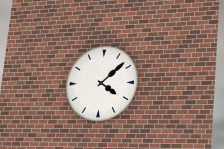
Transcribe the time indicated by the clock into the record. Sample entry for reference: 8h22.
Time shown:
4h08
